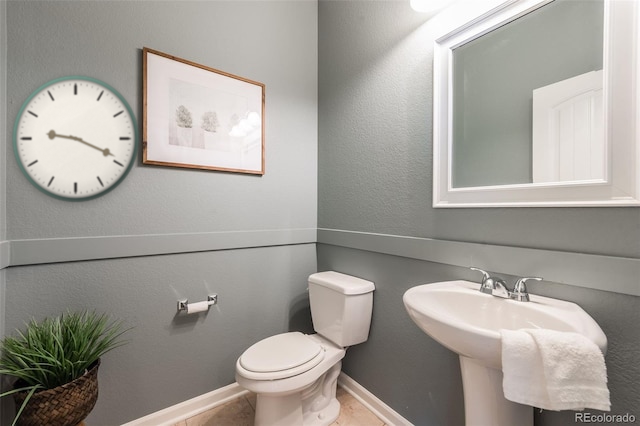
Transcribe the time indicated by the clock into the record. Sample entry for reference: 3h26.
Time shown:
9h19
